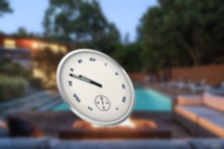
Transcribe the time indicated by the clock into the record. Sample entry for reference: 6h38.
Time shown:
9h48
